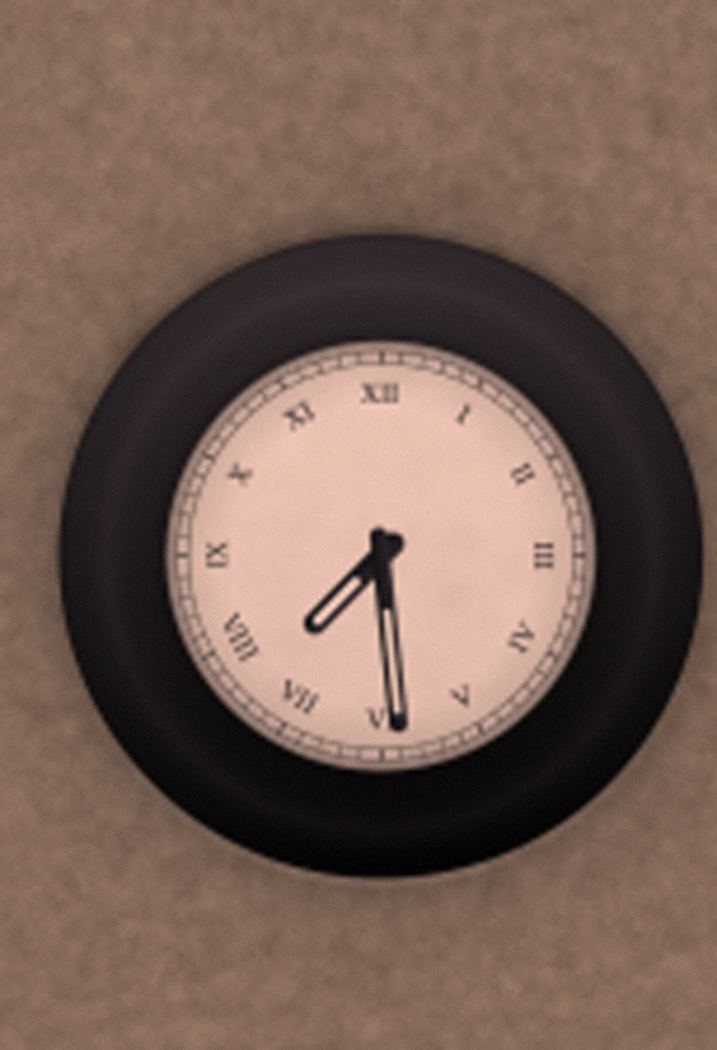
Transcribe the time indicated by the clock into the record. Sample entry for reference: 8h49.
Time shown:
7h29
